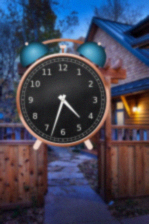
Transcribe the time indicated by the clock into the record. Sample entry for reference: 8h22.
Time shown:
4h33
